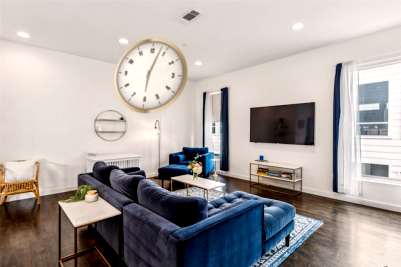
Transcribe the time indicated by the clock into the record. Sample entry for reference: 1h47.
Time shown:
6h03
